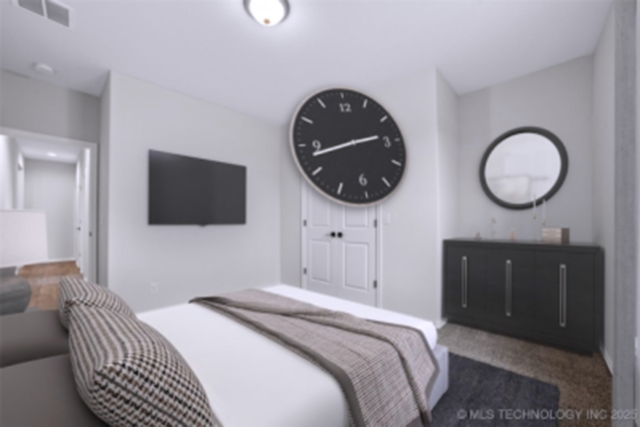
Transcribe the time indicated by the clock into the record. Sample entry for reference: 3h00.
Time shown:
2h43
